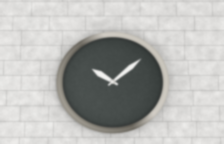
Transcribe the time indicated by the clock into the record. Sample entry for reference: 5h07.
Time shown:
10h08
